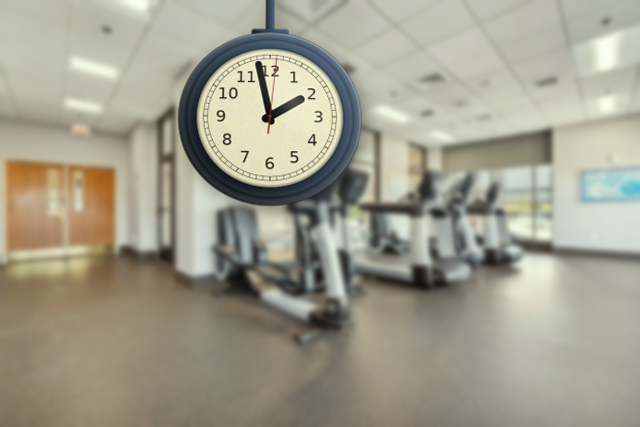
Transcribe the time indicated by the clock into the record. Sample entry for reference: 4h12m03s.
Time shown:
1h58m01s
